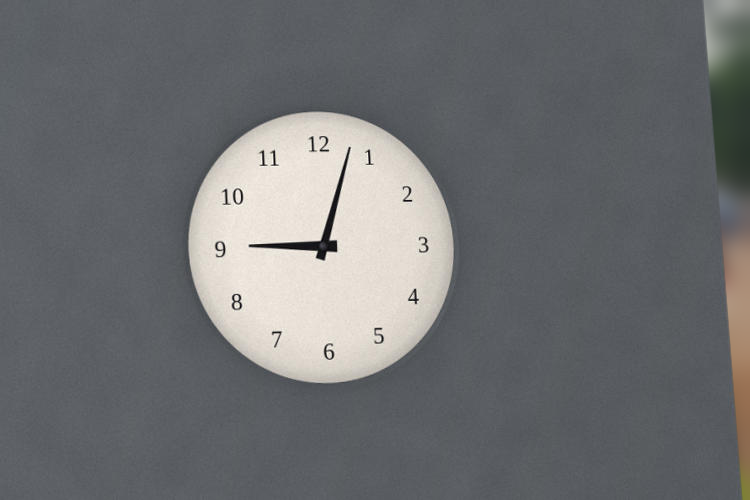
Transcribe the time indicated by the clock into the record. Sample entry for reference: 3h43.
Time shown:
9h03
